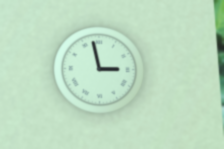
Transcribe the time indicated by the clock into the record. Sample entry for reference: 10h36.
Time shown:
2h58
